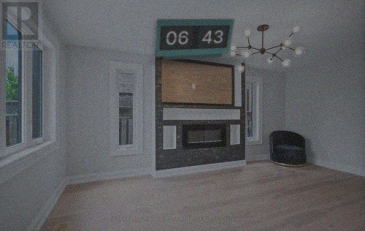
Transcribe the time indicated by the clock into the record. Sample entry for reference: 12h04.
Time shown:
6h43
